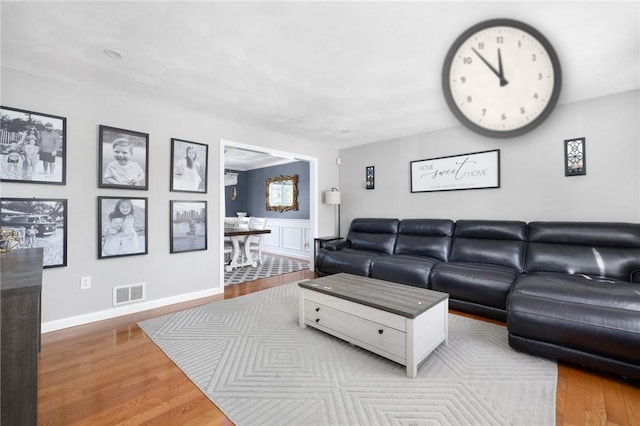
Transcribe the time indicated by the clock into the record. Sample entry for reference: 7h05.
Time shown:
11h53
